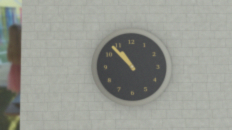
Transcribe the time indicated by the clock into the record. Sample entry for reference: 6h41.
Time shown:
10h53
